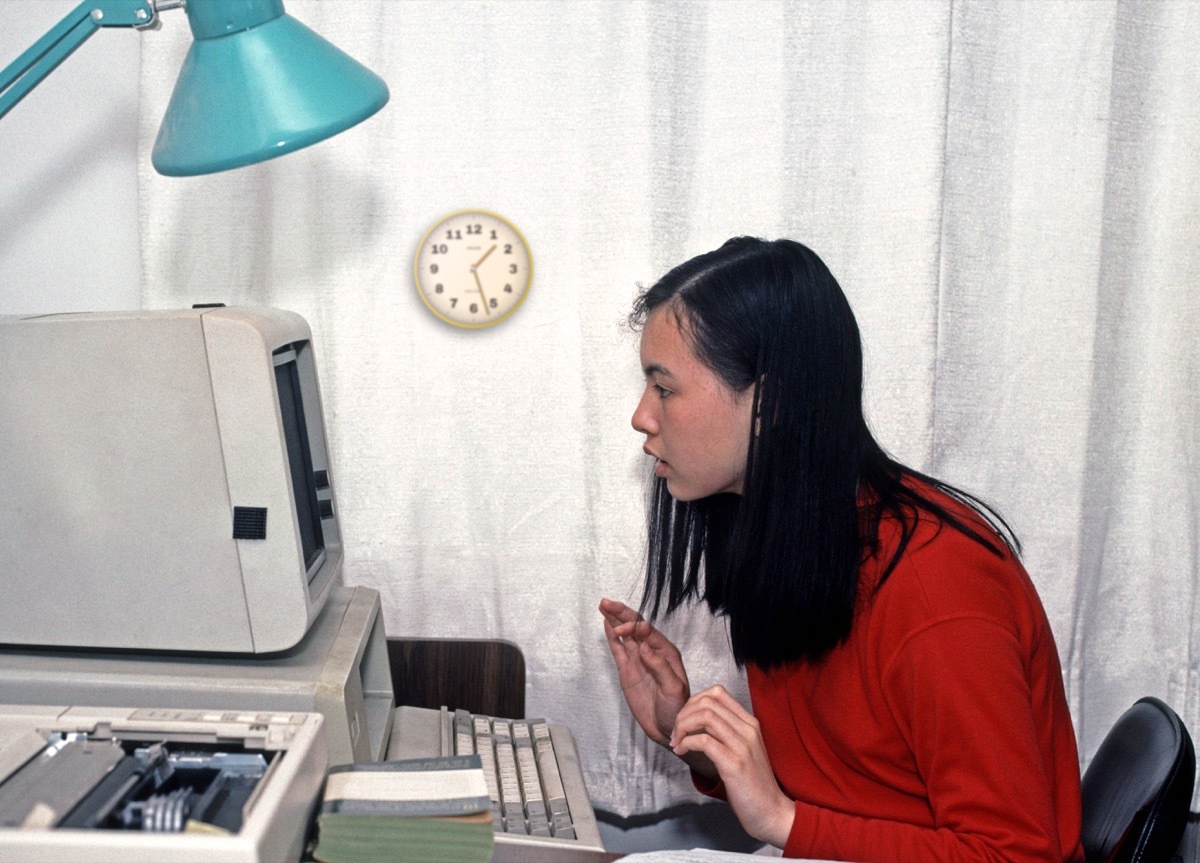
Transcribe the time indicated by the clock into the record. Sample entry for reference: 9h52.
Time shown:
1h27
